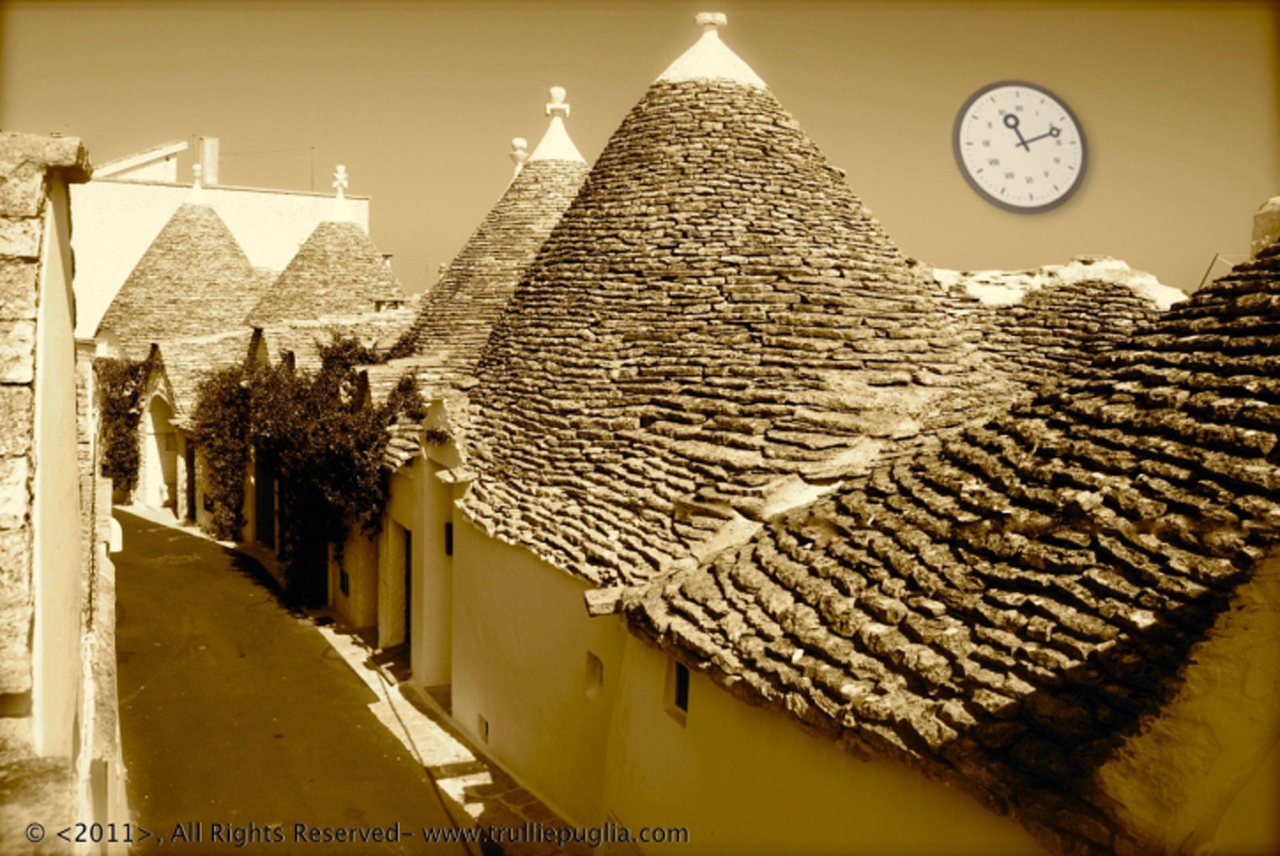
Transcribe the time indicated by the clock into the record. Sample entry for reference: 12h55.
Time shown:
11h12
